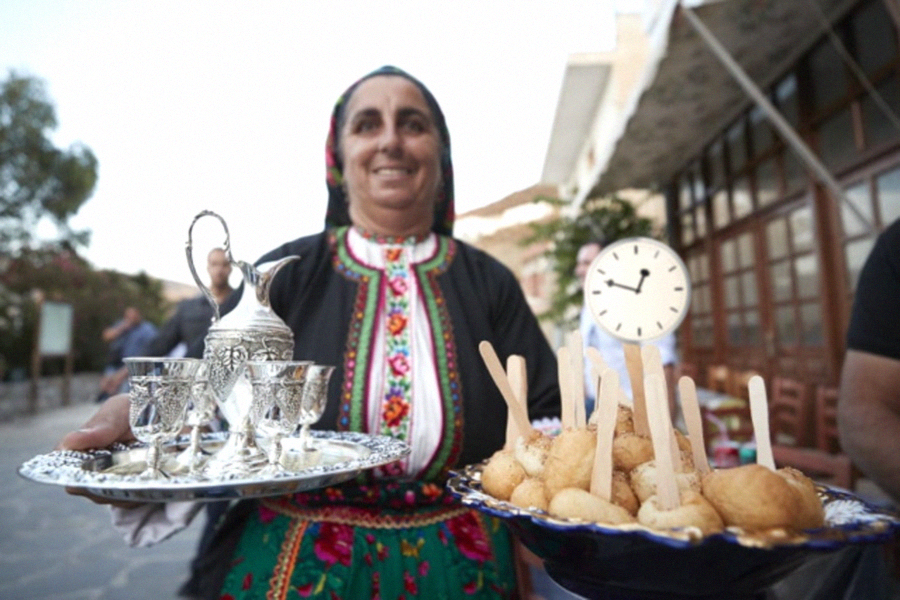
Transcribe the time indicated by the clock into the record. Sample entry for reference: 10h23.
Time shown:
12h48
